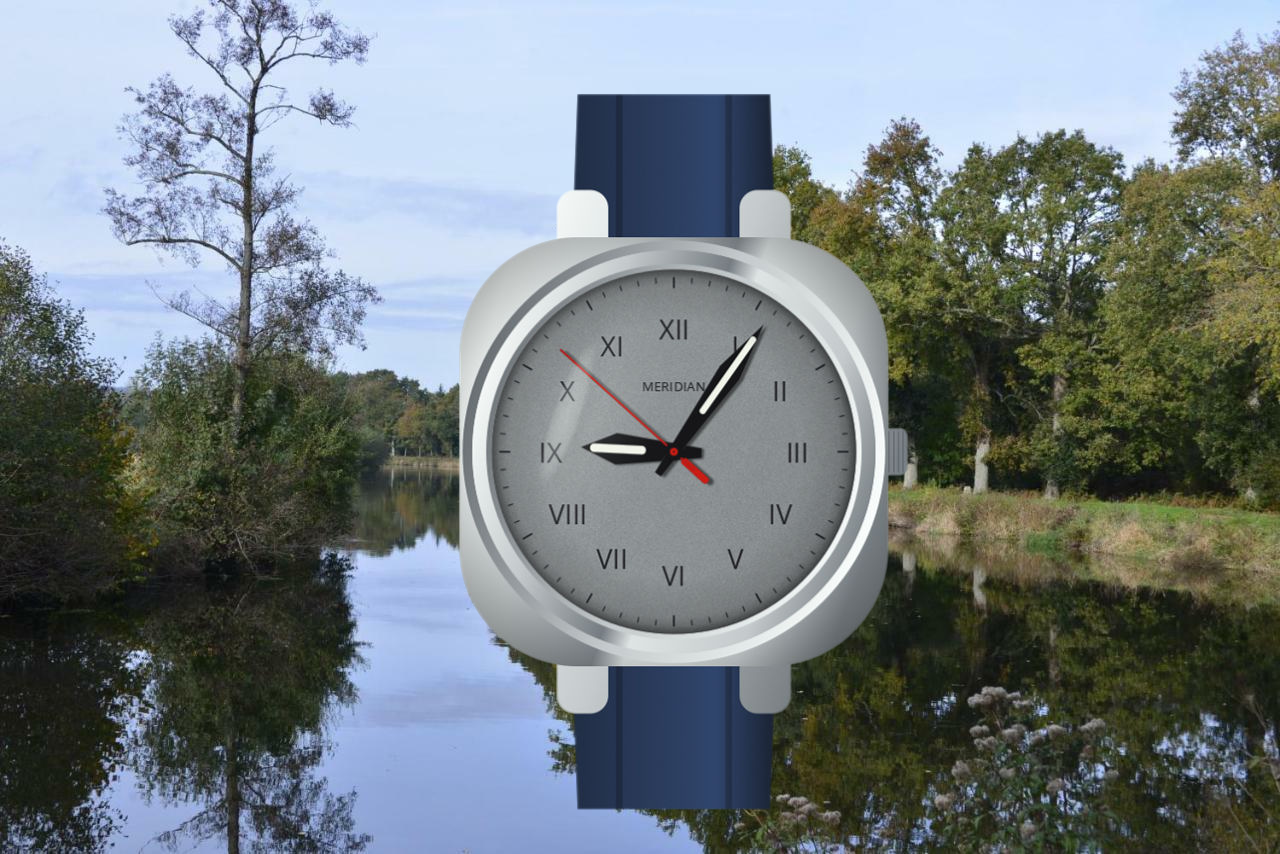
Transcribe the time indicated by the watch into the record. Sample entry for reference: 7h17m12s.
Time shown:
9h05m52s
